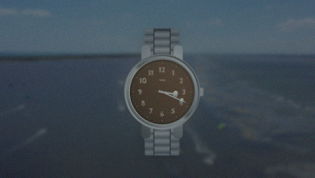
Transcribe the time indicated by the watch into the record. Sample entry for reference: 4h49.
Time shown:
3h19
